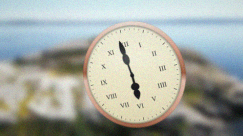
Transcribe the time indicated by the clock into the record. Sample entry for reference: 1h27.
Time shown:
5h59
